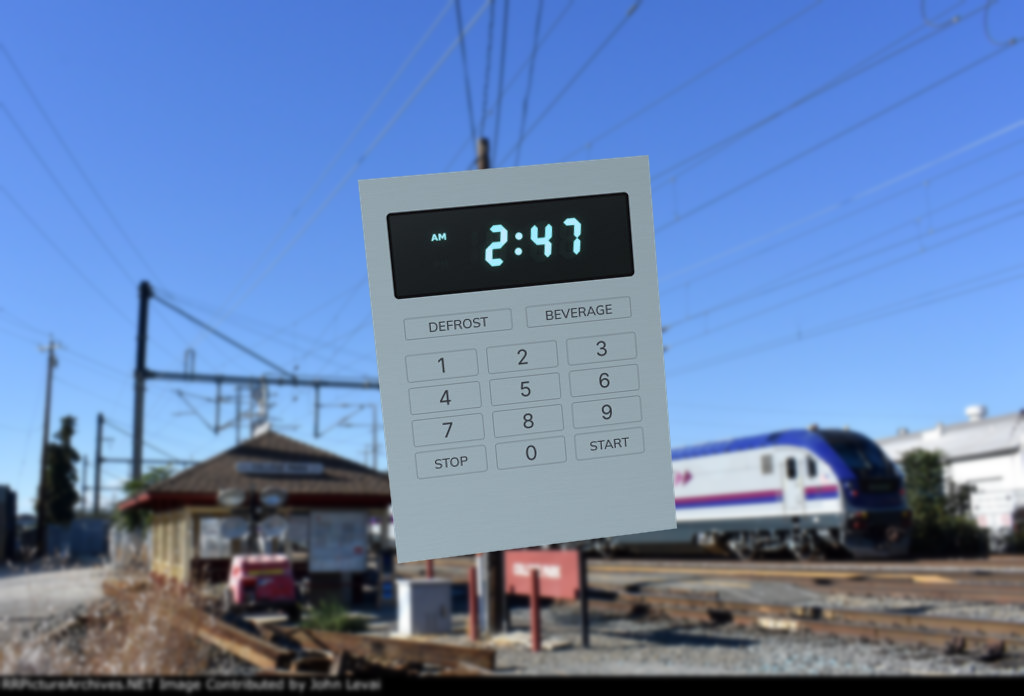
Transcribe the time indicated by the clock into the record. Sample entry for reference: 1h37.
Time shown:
2h47
